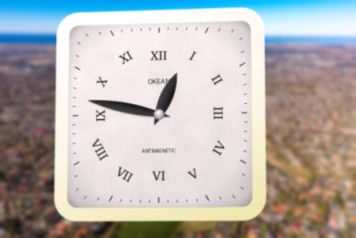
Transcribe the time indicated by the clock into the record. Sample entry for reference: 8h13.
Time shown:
12h47
